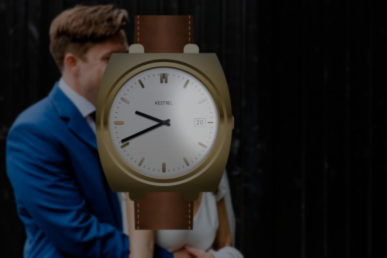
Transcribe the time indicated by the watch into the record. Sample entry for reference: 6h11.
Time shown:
9h41
